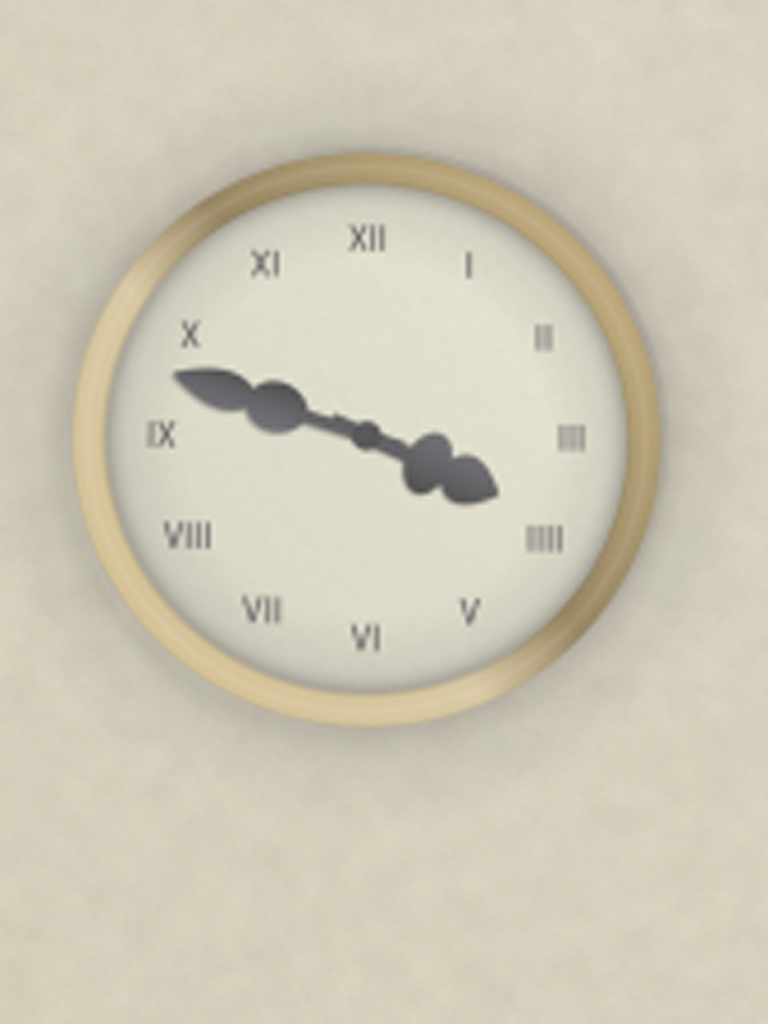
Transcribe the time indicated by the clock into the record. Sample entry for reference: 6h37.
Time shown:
3h48
